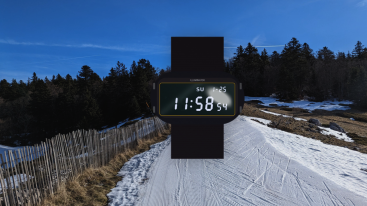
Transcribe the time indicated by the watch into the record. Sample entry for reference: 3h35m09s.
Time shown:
11h58m54s
